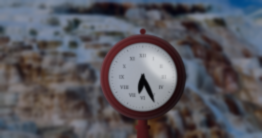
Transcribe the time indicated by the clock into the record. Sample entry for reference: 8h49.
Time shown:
6h26
